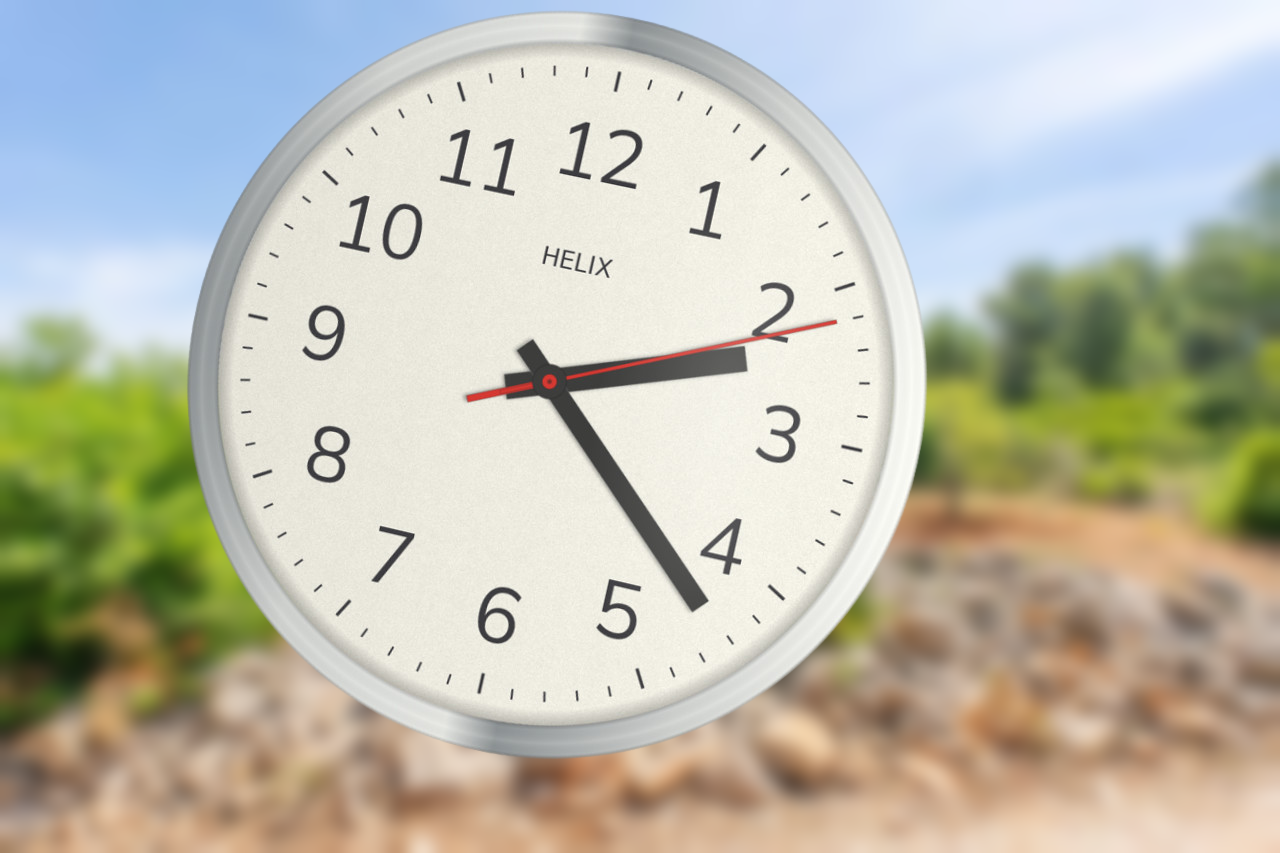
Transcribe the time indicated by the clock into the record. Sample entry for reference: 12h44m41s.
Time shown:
2h22m11s
